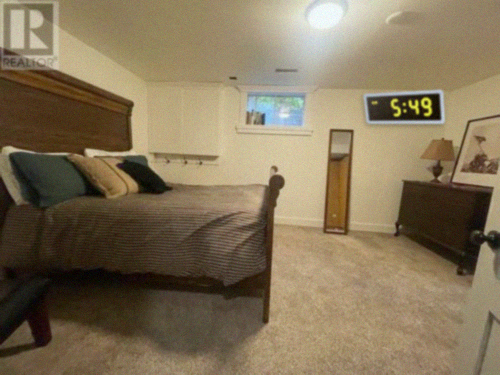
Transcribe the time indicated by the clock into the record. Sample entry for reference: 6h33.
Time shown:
5h49
